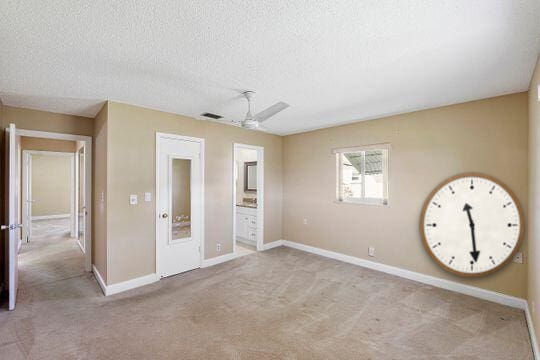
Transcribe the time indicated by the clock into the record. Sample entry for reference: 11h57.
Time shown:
11h29
